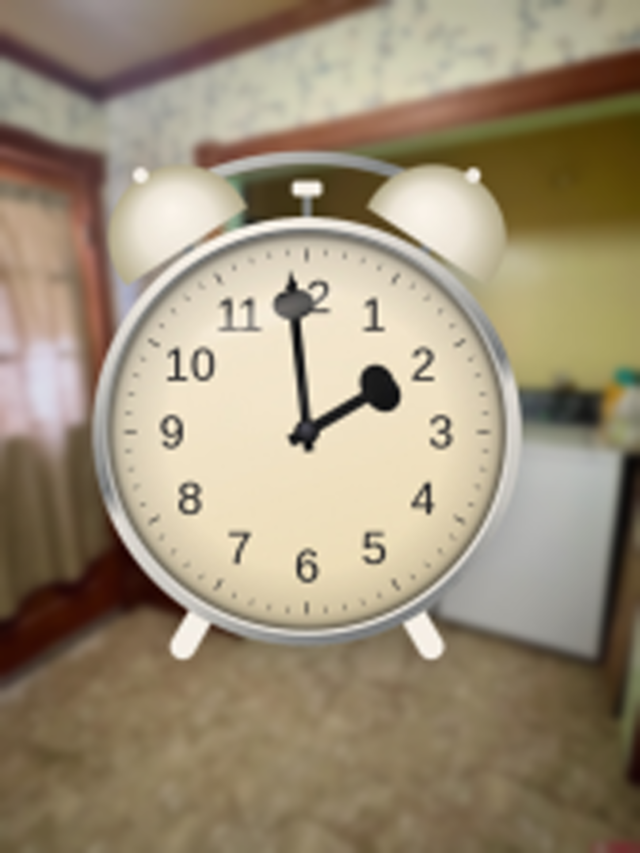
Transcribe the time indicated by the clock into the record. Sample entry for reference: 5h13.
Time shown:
1h59
